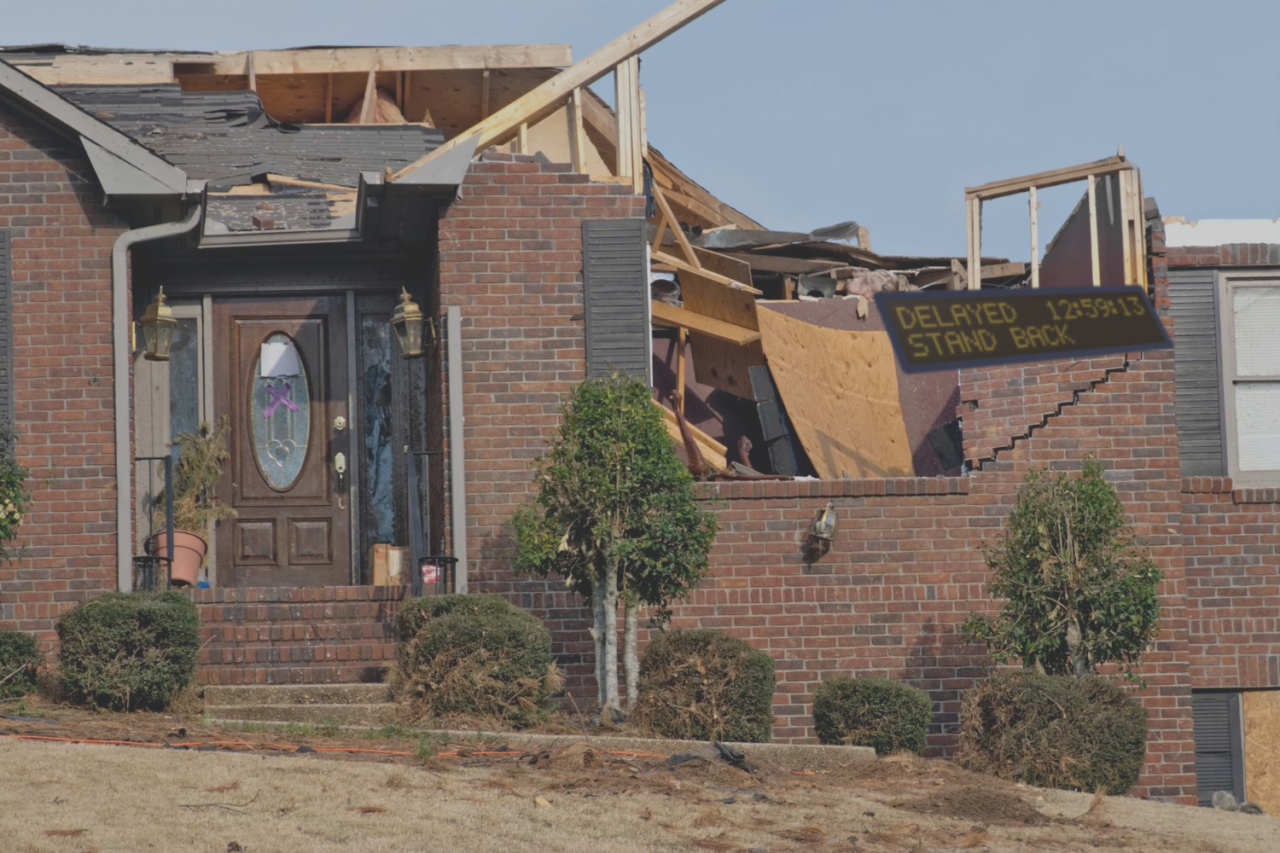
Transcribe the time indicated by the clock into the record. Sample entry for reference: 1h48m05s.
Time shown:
12h59m13s
